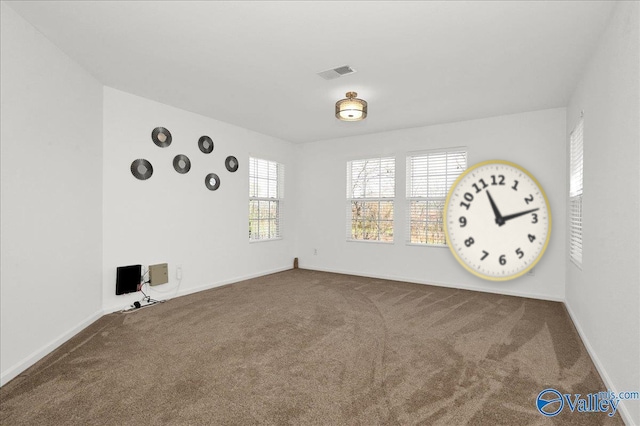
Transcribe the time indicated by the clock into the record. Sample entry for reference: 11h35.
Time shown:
11h13
